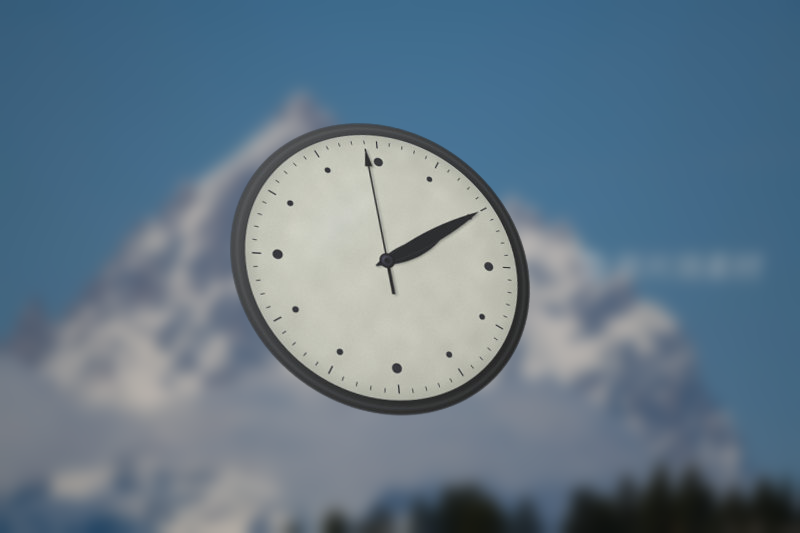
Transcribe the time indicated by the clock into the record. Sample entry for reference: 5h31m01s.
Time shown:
2h09m59s
